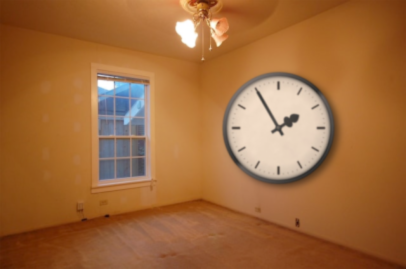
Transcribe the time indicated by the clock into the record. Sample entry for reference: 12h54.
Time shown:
1h55
